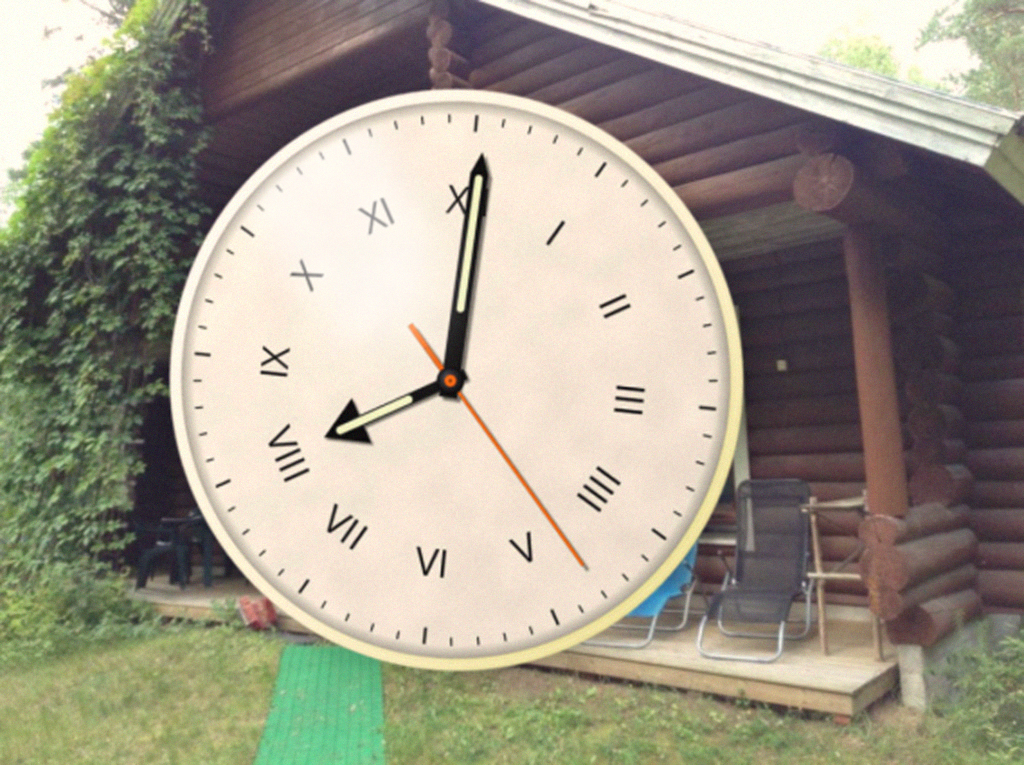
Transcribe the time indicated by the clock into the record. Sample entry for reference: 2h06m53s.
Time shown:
8h00m23s
